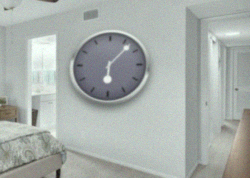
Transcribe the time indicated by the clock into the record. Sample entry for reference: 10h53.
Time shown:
6h07
